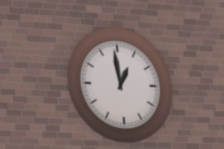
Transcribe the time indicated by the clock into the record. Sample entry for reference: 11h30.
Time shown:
12h59
